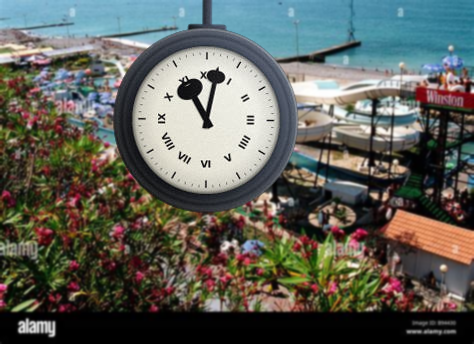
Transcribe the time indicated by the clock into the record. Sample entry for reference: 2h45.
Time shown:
11h02
